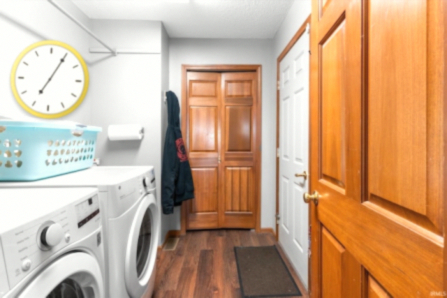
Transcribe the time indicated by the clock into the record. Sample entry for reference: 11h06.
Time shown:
7h05
